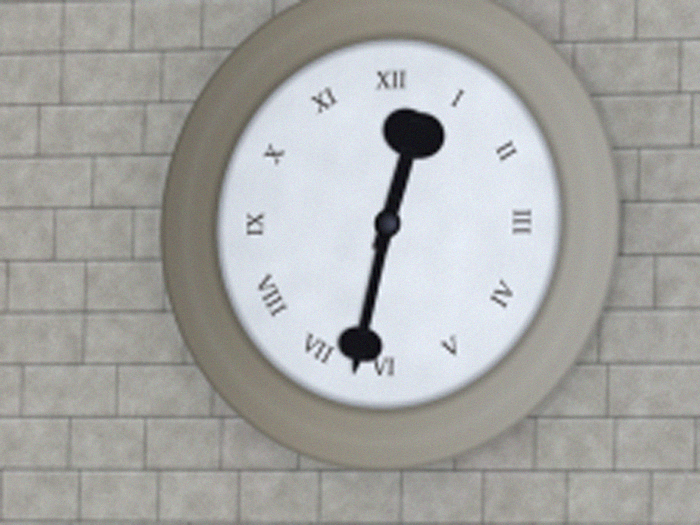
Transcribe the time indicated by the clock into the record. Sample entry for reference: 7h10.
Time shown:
12h32
